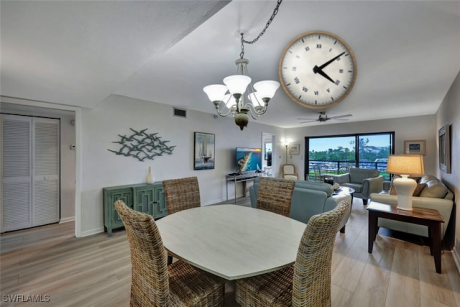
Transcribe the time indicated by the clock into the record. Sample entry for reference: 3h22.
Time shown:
4h09
